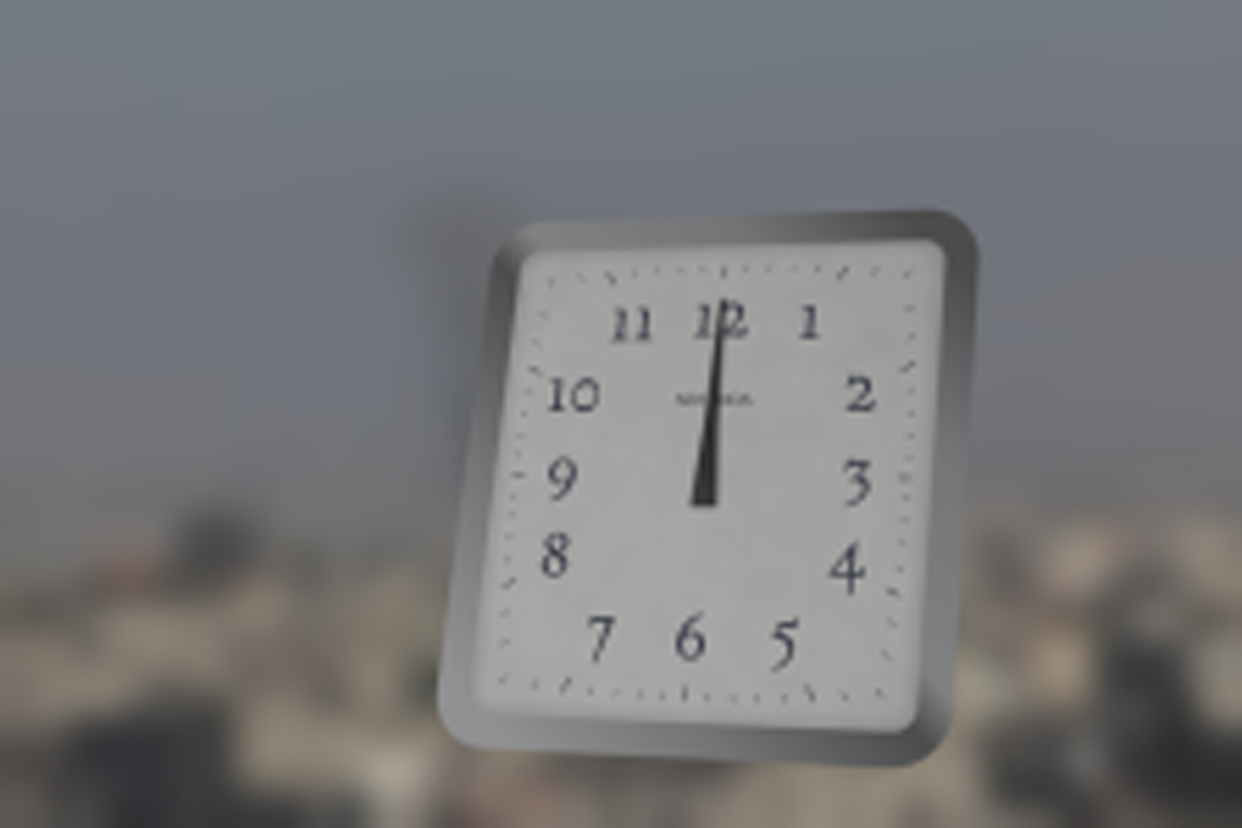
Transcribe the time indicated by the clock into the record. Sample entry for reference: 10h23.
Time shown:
12h00
